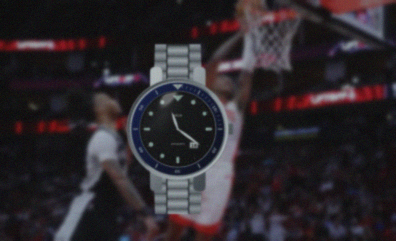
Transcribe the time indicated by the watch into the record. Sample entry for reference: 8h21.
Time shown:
11h21
